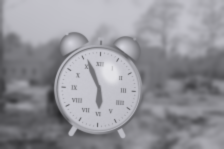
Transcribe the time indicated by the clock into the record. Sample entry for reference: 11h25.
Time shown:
5h56
